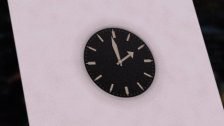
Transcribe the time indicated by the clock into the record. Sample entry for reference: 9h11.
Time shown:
1h59
